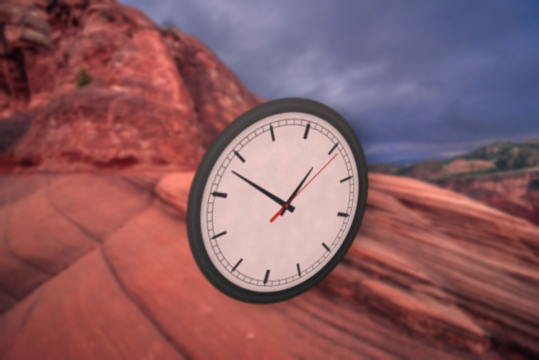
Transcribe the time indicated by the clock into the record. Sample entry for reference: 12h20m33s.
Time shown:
12h48m06s
